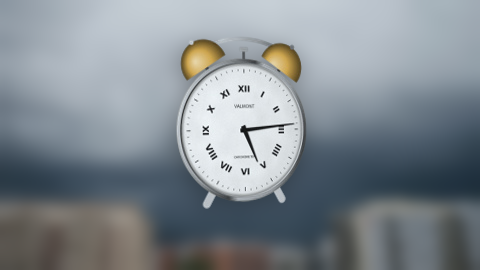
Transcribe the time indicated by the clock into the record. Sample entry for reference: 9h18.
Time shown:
5h14
